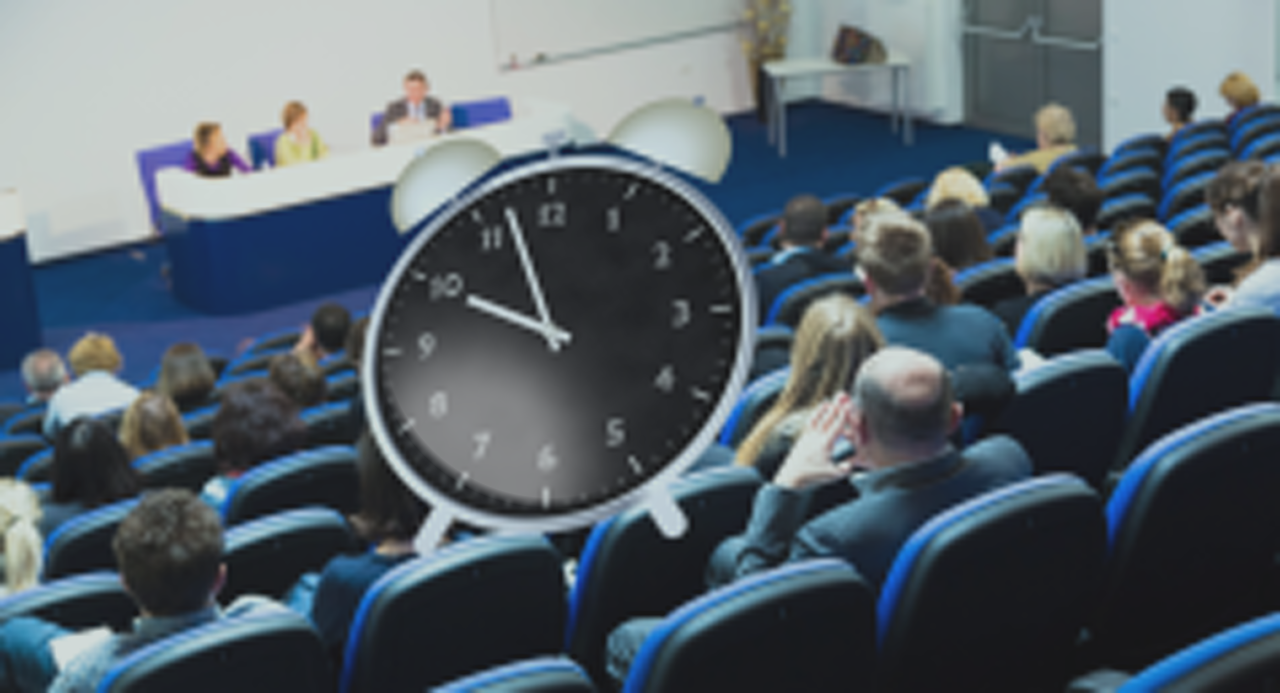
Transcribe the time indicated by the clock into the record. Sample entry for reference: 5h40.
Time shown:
9h57
